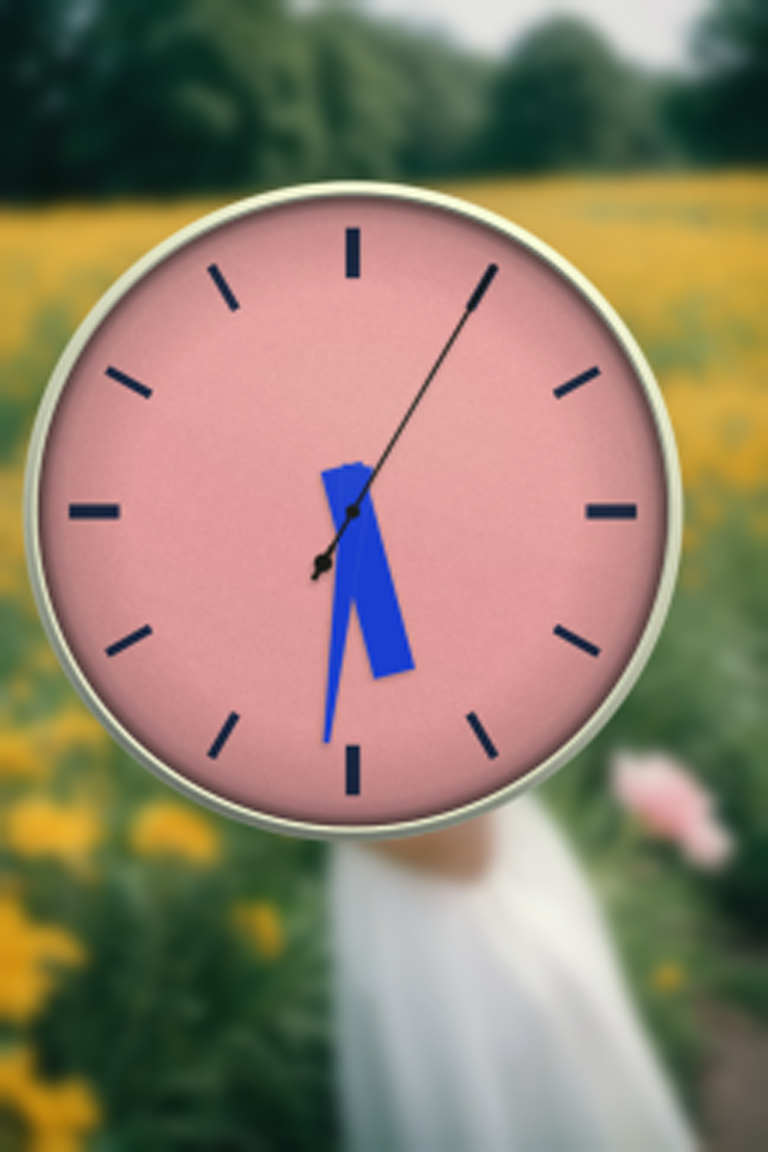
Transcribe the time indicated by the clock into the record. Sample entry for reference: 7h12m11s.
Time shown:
5h31m05s
